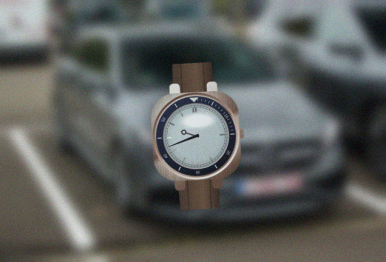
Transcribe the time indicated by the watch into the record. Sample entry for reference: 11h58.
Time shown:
9h42
